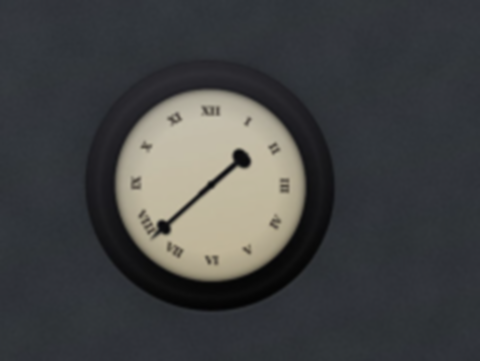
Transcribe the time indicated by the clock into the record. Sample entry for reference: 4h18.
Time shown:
1h38
